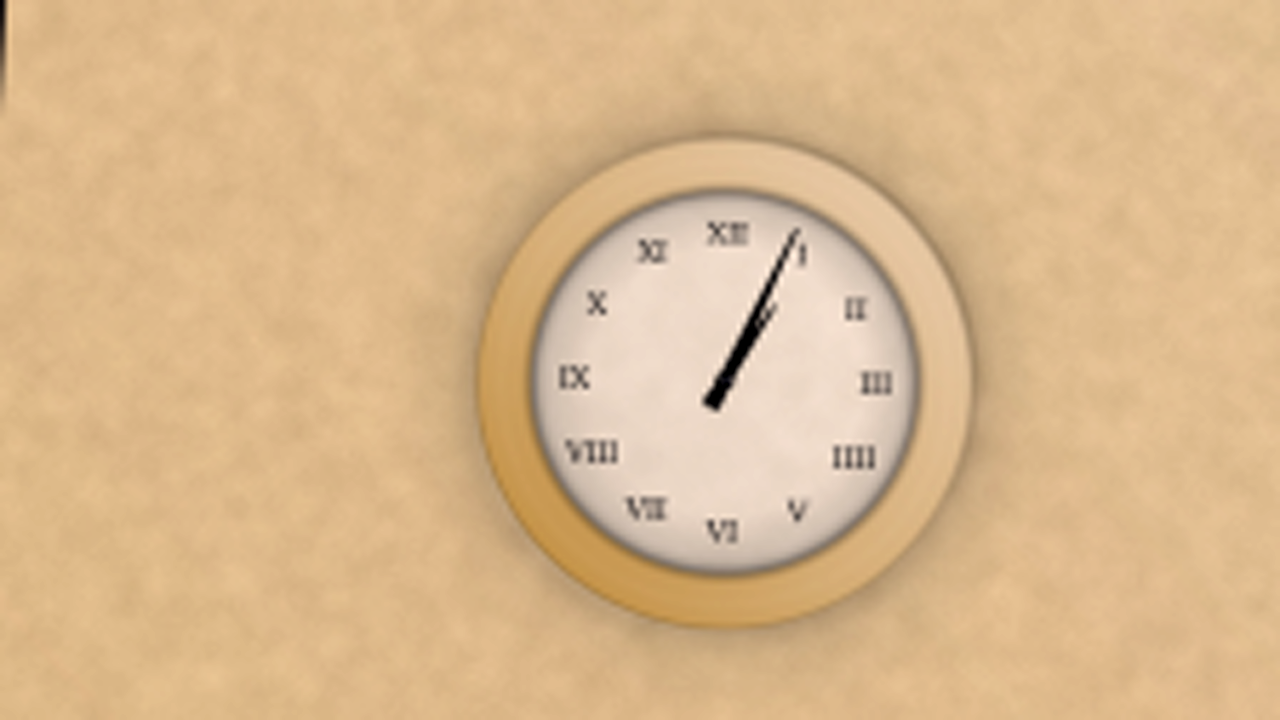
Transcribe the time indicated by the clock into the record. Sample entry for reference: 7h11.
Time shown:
1h04
